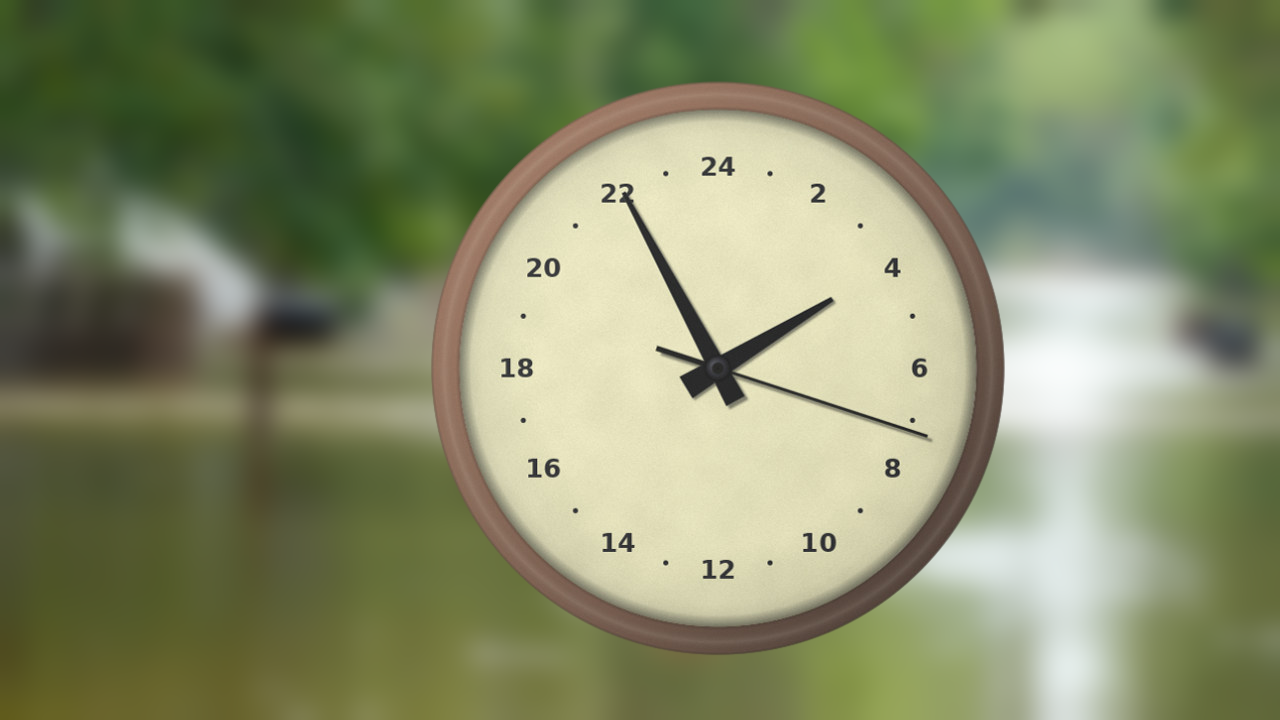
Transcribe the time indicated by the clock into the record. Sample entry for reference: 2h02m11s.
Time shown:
3h55m18s
